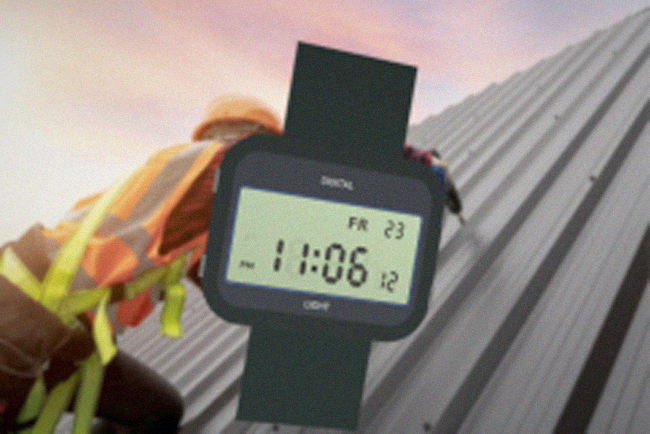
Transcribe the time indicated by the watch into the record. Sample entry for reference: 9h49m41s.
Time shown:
11h06m12s
